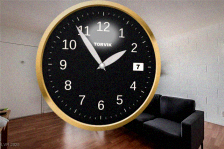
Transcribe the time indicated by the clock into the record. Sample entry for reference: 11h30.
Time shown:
1h54
